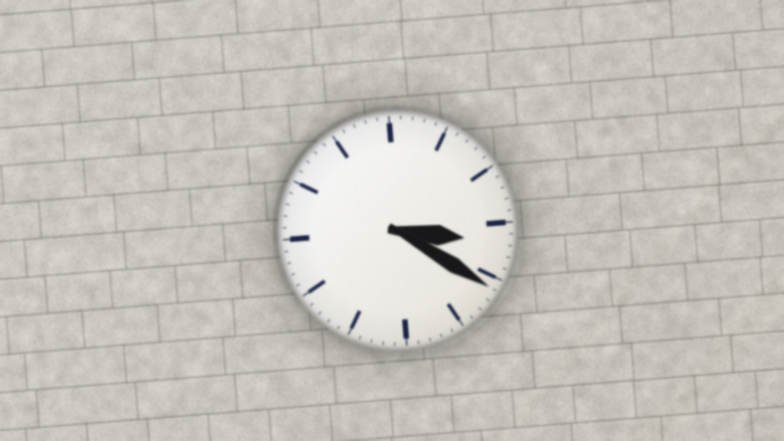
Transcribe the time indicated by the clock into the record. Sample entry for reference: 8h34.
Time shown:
3h21
